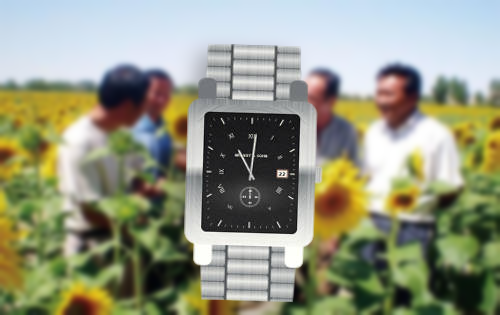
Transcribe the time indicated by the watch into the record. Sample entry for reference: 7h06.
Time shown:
11h01
